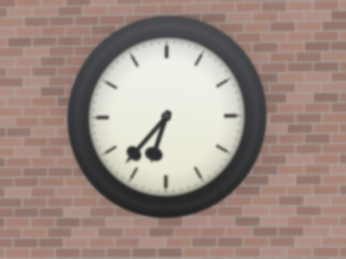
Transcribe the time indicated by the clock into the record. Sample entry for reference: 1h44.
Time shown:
6h37
